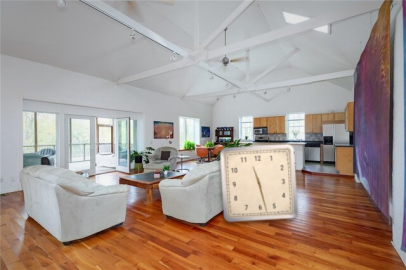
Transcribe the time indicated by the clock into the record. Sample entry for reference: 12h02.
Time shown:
11h28
